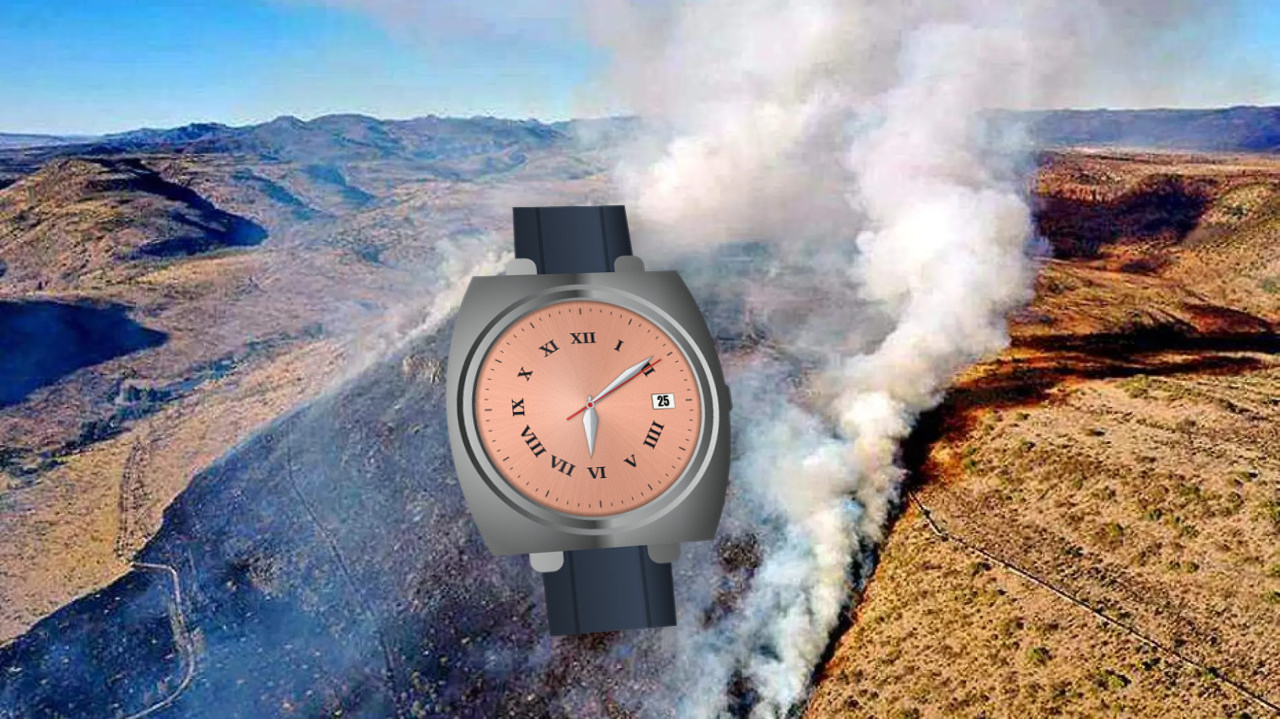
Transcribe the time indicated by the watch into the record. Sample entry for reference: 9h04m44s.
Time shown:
6h09m10s
